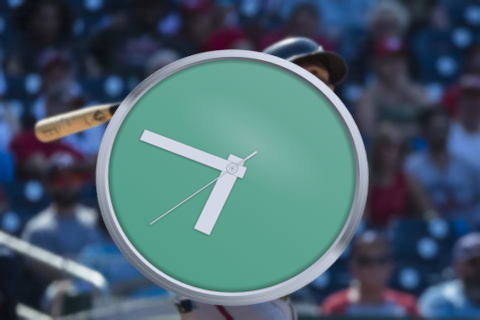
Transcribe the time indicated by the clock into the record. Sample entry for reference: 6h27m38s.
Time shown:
6h48m39s
